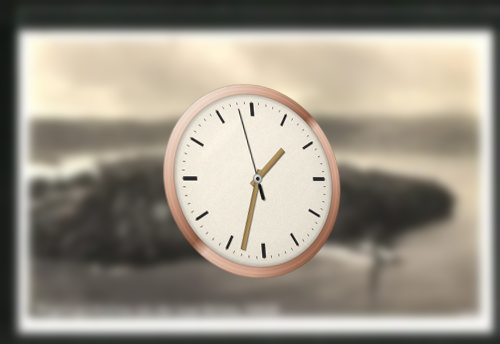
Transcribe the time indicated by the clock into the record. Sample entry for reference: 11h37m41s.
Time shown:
1h32m58s
